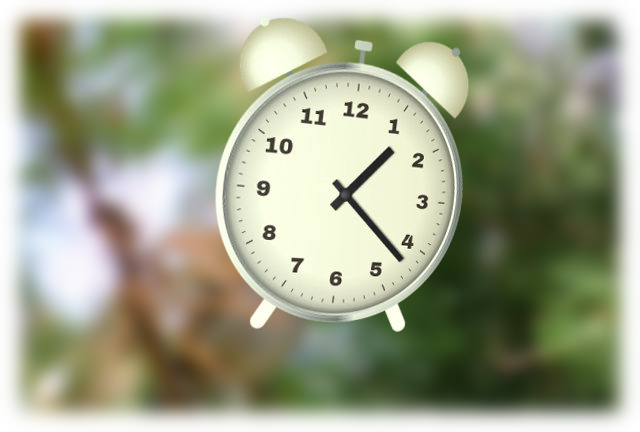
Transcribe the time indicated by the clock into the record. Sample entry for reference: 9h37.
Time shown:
1h22
